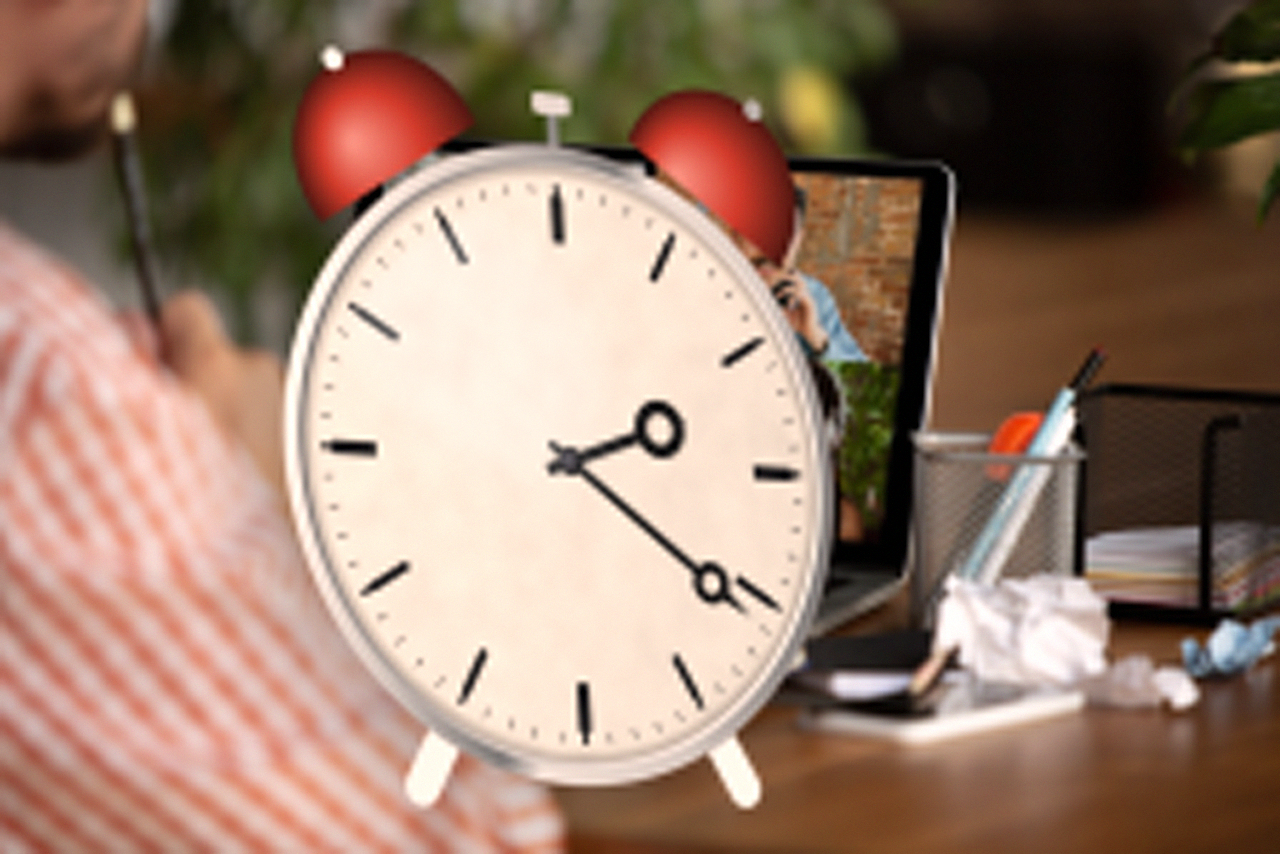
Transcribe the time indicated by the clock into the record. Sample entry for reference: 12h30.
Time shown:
2h21
